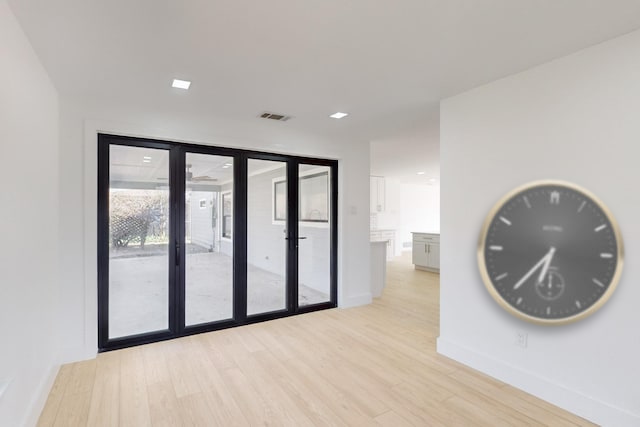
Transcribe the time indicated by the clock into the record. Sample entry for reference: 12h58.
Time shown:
6h37
